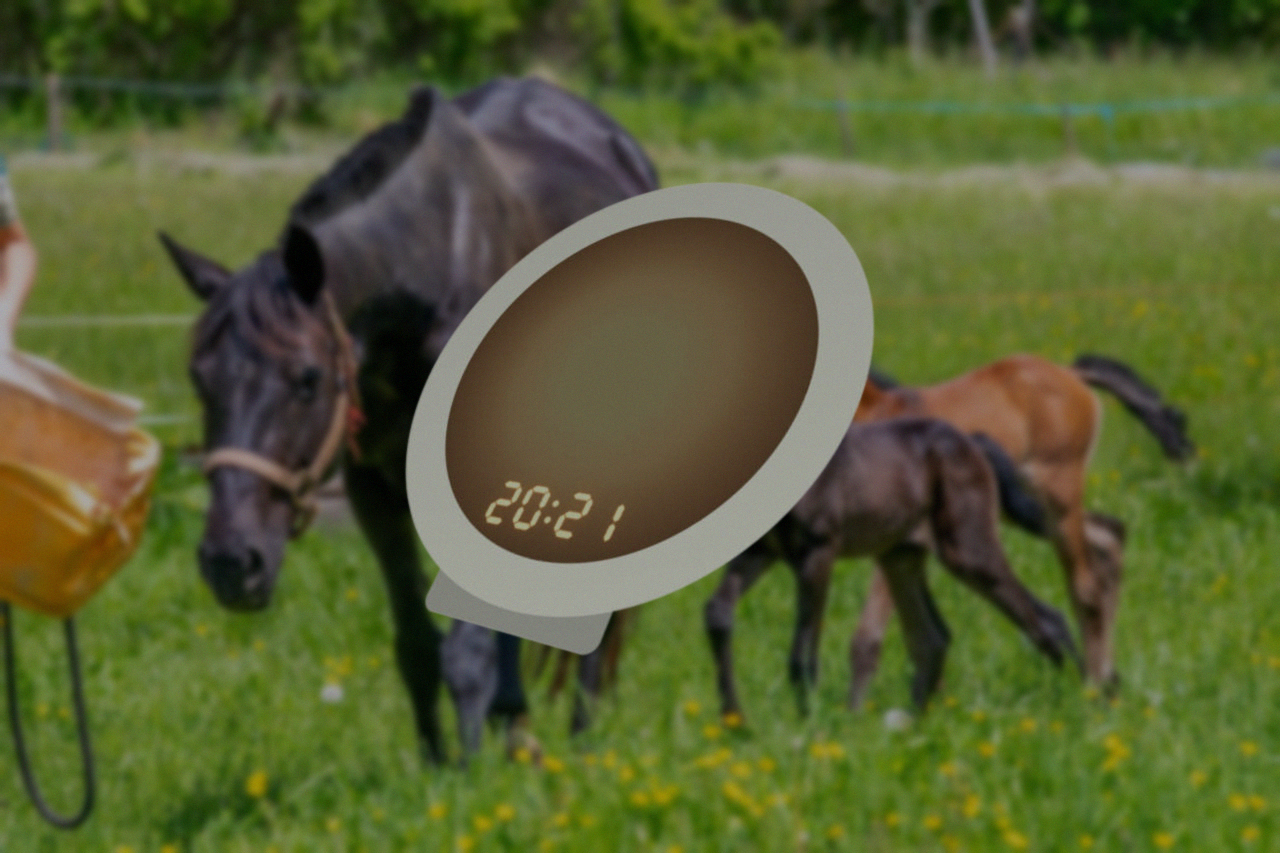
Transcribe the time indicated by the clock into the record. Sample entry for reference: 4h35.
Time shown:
20h21
